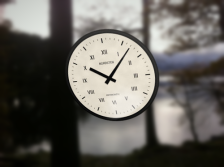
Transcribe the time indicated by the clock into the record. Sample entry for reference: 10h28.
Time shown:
10h07
